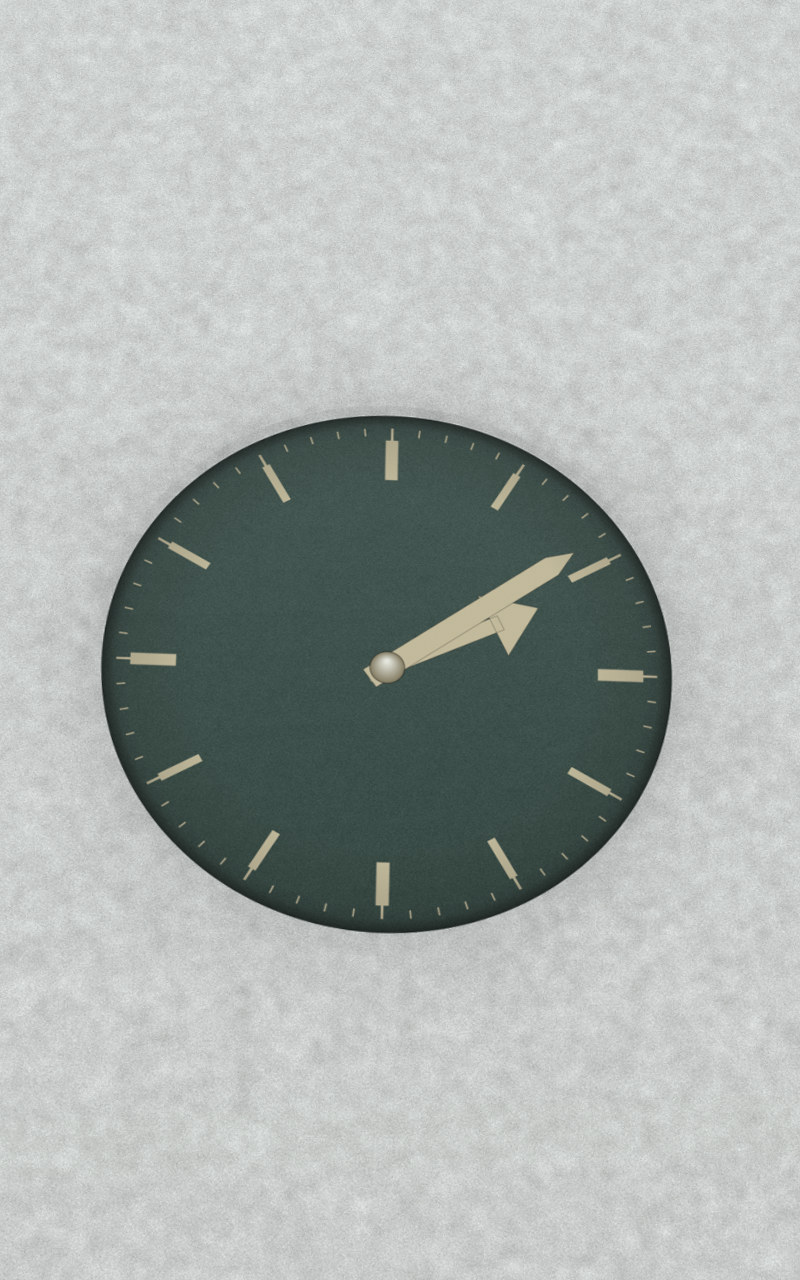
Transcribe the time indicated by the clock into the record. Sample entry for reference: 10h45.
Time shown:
2h09
